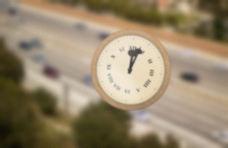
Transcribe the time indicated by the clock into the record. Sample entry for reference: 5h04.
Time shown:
12h03
